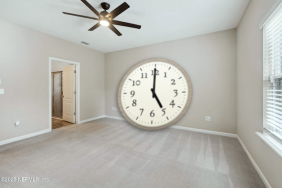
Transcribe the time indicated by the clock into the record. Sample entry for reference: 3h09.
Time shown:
5h00
